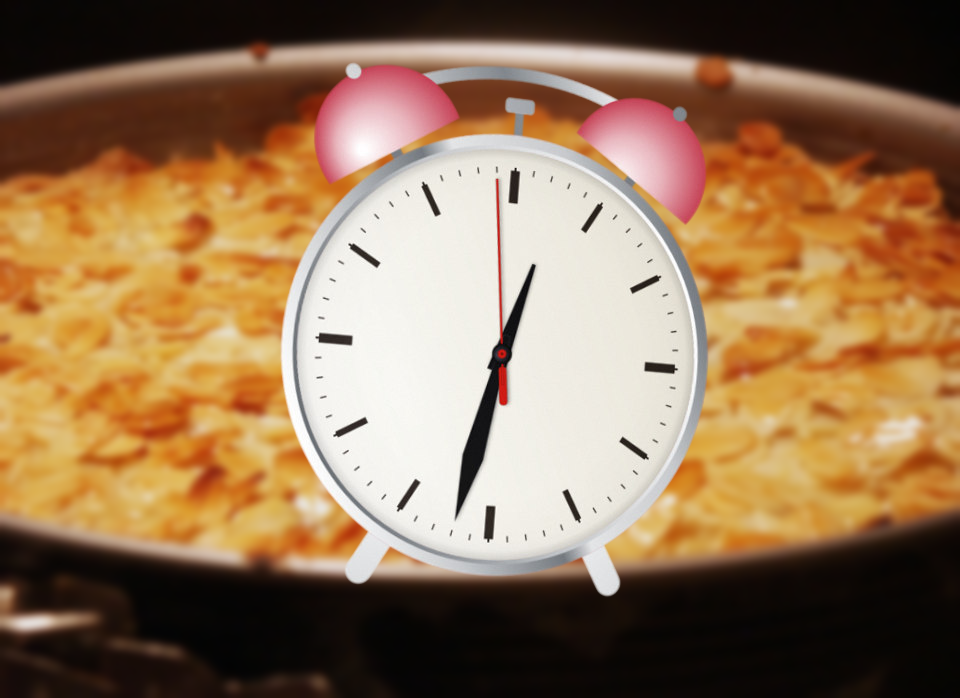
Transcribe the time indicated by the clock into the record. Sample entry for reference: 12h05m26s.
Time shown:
12h31m59s
